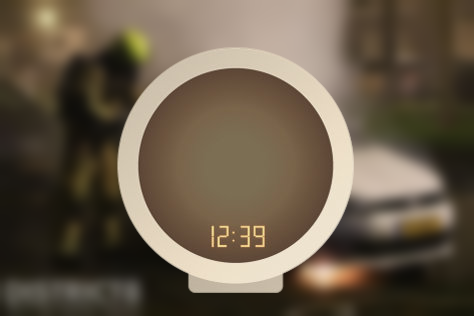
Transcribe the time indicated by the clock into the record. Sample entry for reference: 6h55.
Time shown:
12h39
